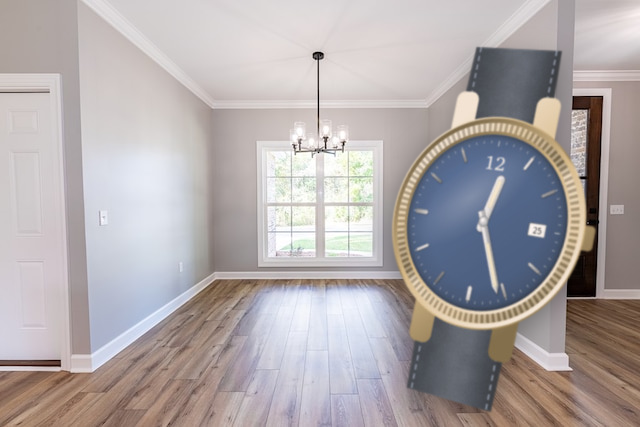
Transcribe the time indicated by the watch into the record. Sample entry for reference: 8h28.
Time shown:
12h26
